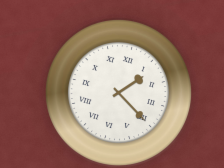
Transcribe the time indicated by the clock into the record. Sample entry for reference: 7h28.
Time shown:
1h20
